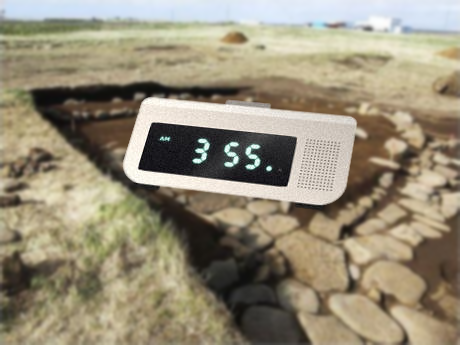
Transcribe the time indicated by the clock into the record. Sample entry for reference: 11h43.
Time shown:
3h55
